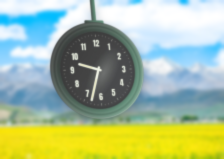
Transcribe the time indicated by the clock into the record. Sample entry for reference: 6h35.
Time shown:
9h33
